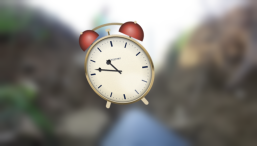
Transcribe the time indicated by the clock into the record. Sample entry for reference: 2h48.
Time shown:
10h47
